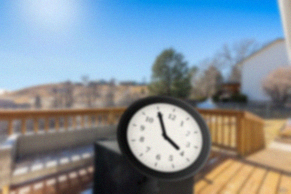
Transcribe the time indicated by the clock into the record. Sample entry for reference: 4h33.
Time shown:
3h55
